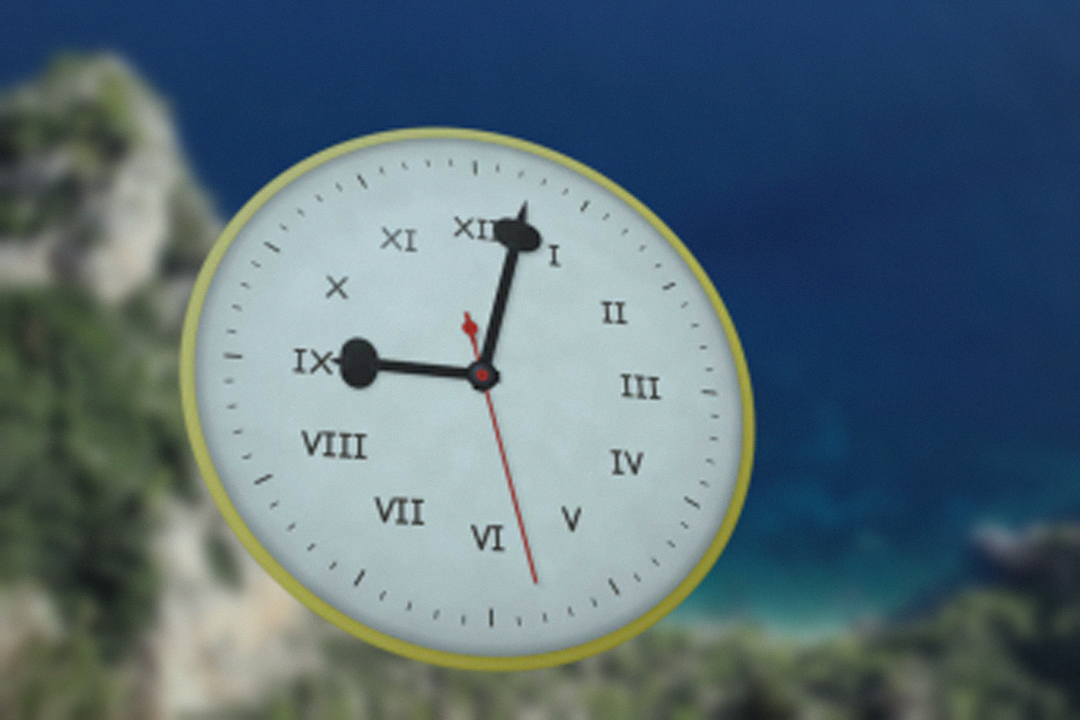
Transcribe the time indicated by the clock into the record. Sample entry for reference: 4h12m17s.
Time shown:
9h02m28s
